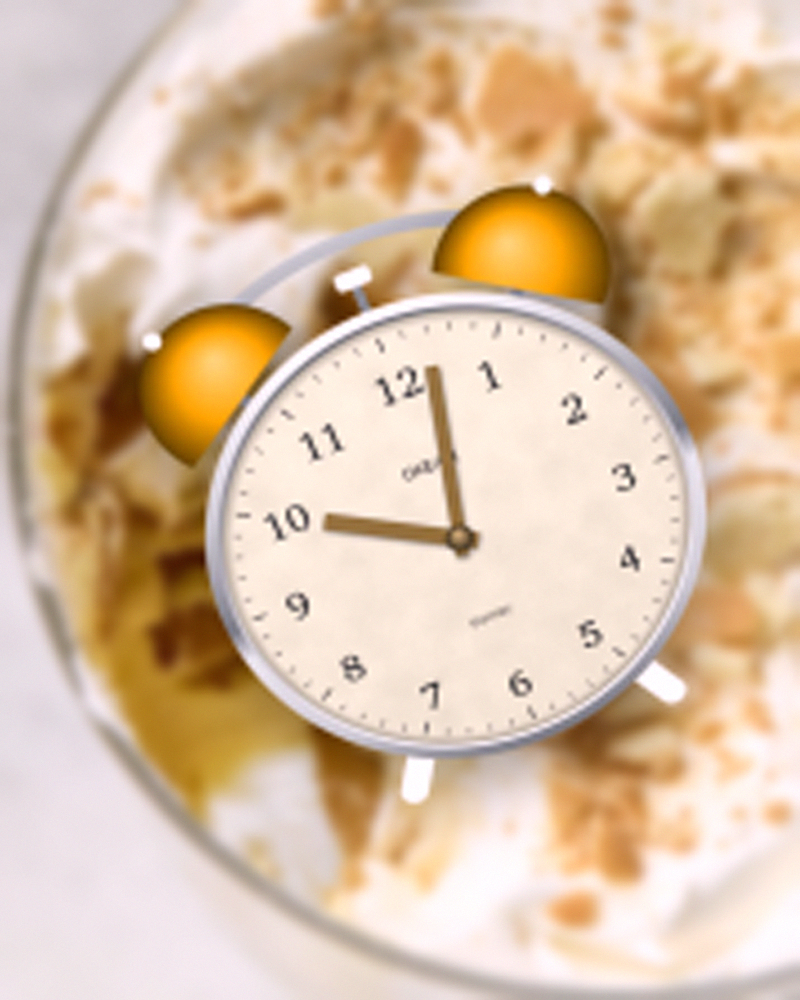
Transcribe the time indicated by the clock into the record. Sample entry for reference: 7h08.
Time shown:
10h02
